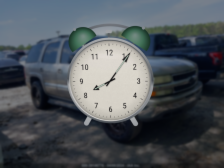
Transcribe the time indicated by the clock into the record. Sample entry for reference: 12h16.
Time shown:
8h06
